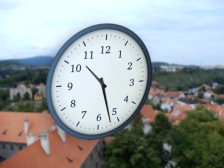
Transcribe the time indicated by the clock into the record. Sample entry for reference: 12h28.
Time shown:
10h27
